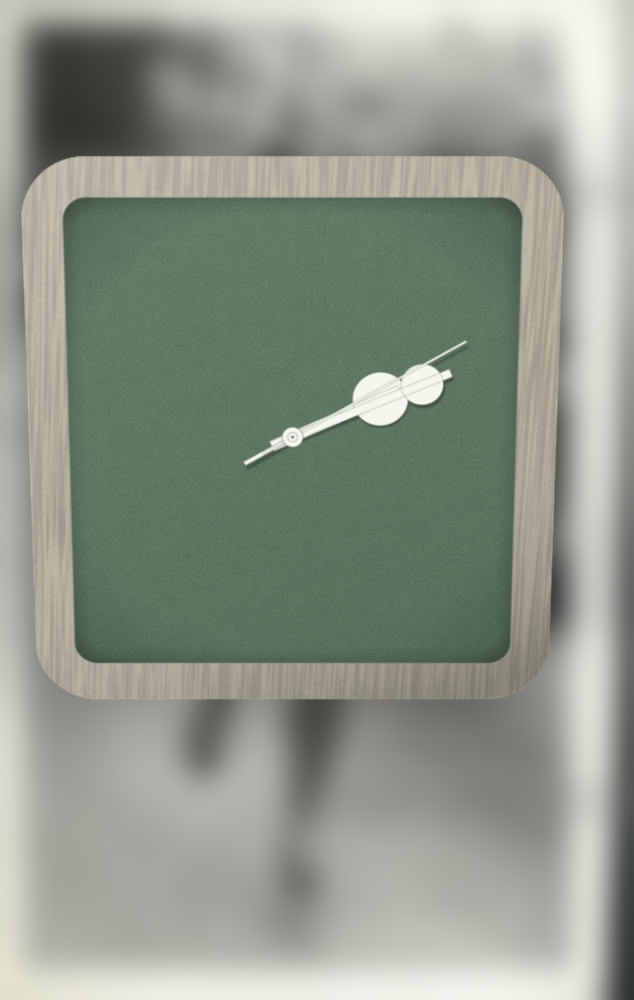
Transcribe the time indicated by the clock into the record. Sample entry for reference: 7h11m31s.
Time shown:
2h11m10s
